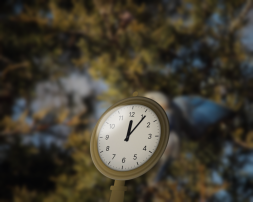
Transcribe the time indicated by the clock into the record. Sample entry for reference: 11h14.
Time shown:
12h06
